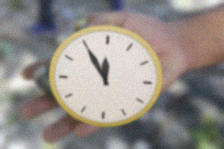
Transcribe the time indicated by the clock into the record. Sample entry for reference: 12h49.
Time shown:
11h55
